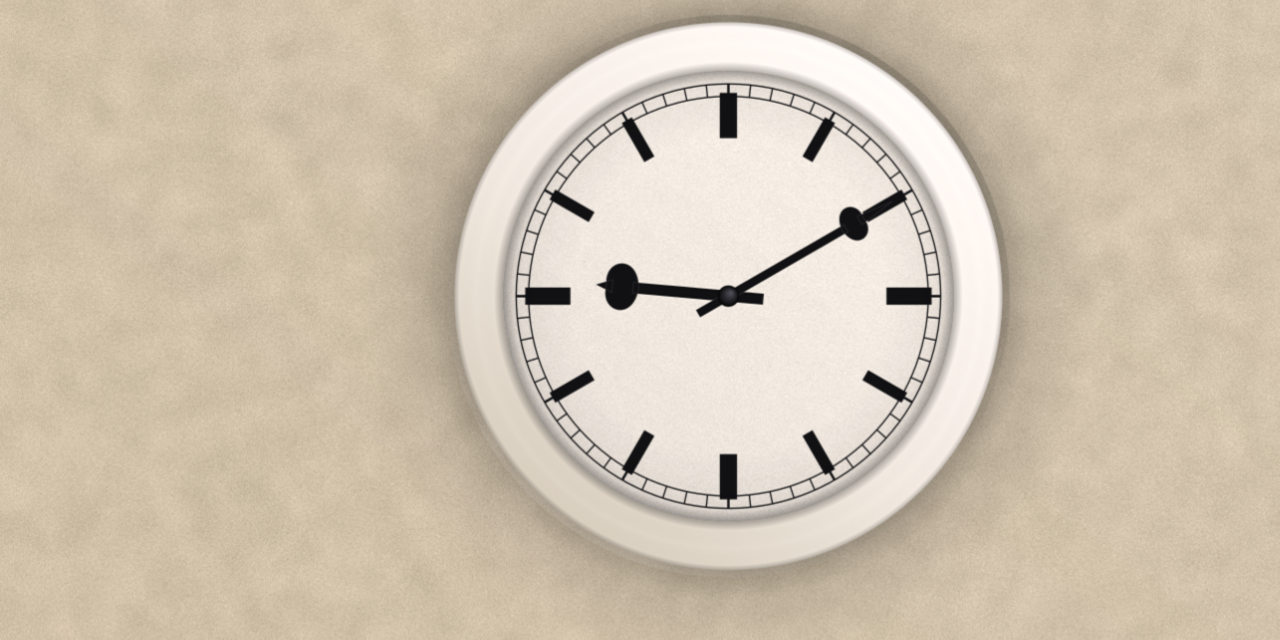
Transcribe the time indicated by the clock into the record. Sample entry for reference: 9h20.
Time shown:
9h10
